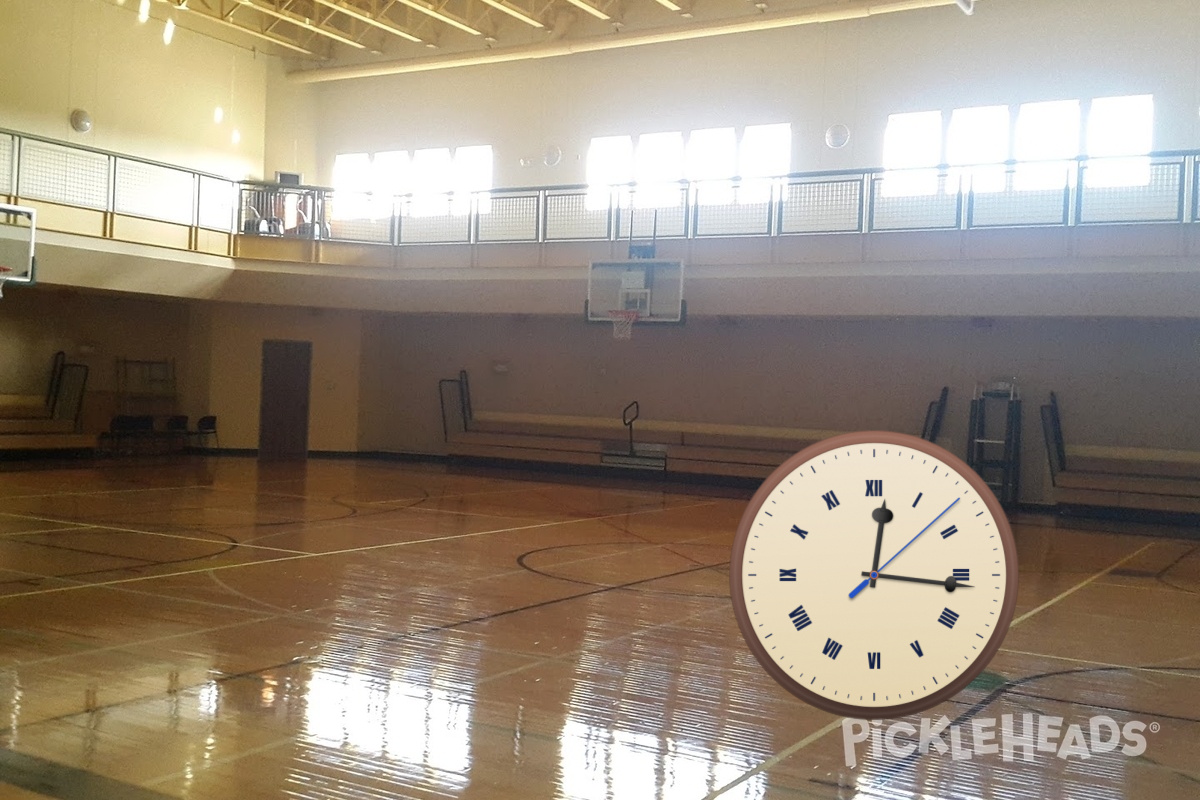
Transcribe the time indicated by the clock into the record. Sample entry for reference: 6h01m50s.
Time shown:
12h16m08s
